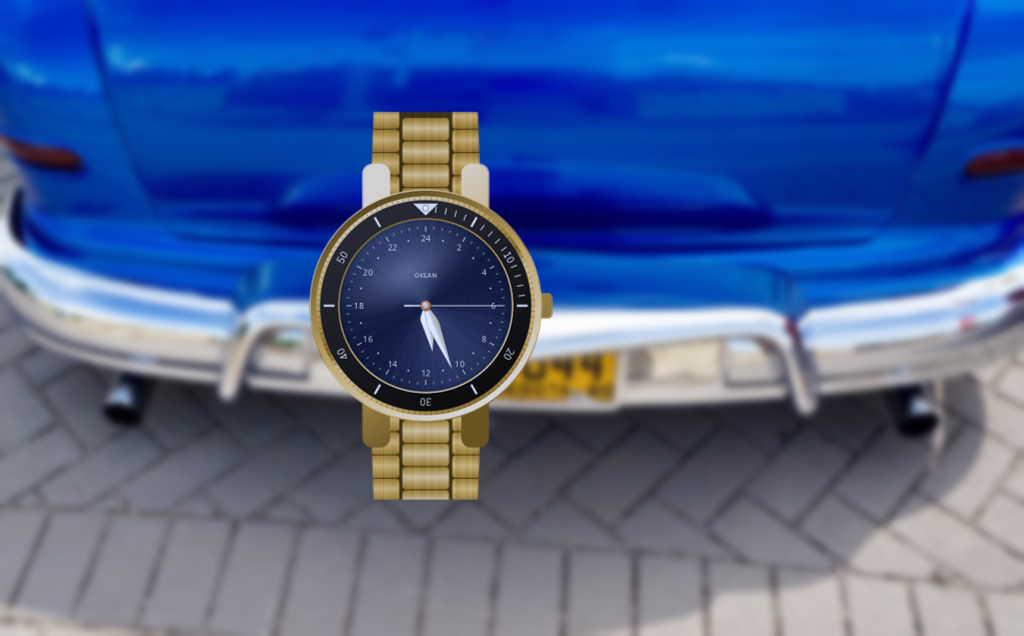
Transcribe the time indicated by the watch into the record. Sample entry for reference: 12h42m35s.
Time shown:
11h26m15s
